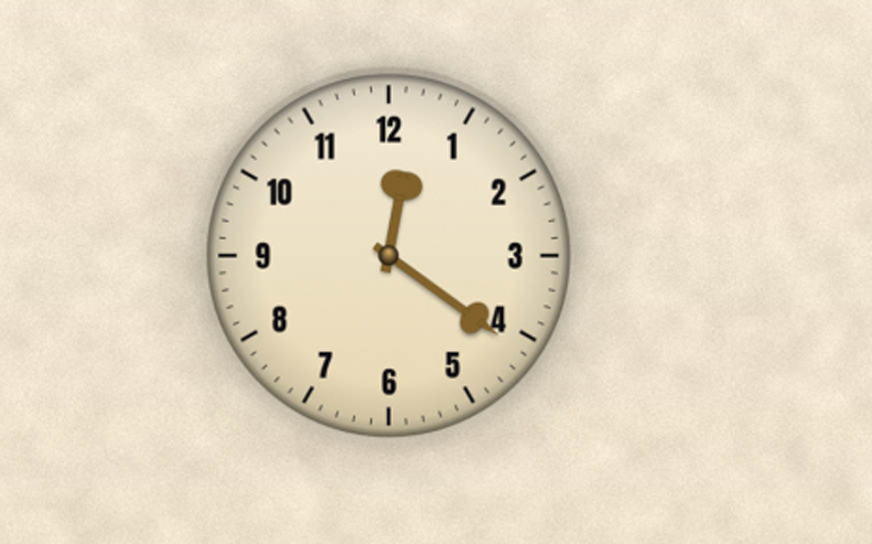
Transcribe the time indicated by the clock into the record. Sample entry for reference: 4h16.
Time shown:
12h21
